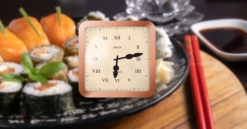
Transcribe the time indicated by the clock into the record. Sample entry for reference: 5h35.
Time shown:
6h13
